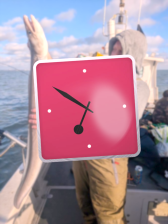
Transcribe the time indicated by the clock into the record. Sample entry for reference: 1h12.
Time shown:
6h51
